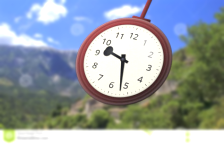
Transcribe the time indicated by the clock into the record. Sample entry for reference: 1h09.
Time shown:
9h27
